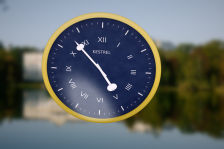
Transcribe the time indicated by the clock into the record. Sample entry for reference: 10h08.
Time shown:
4h53
